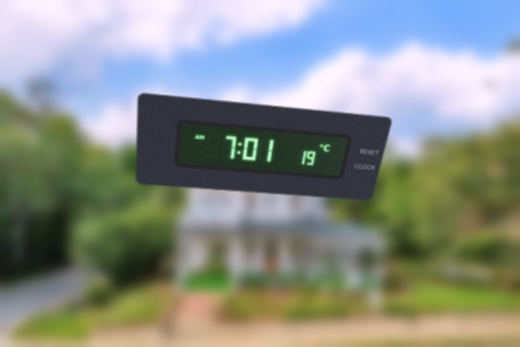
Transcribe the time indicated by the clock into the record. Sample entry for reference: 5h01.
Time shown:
7h01
